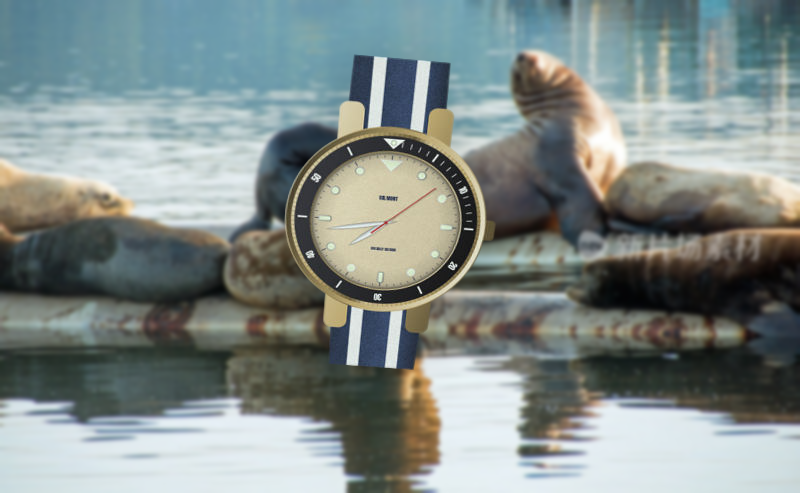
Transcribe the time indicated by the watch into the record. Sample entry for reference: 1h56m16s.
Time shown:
7h43m08s
